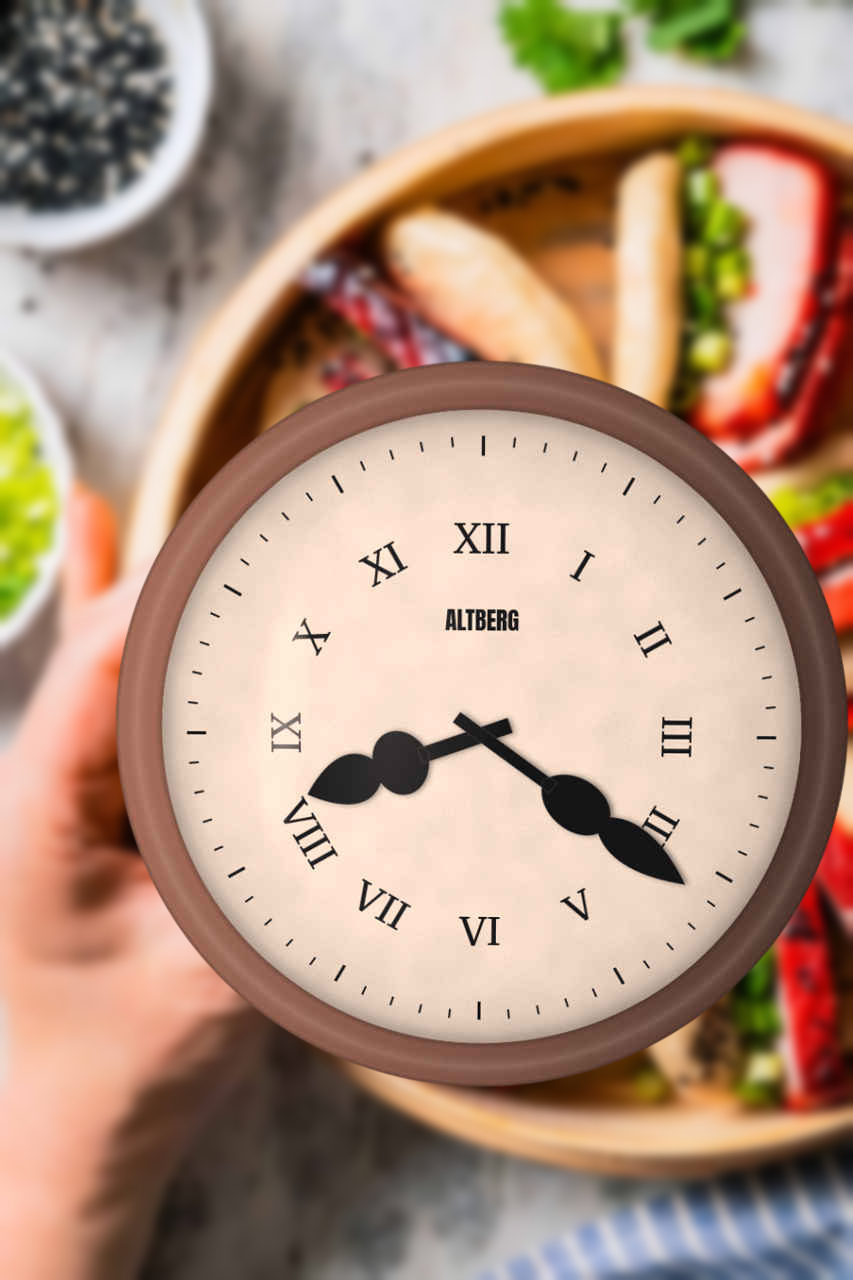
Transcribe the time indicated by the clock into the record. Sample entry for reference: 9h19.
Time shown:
8h21
